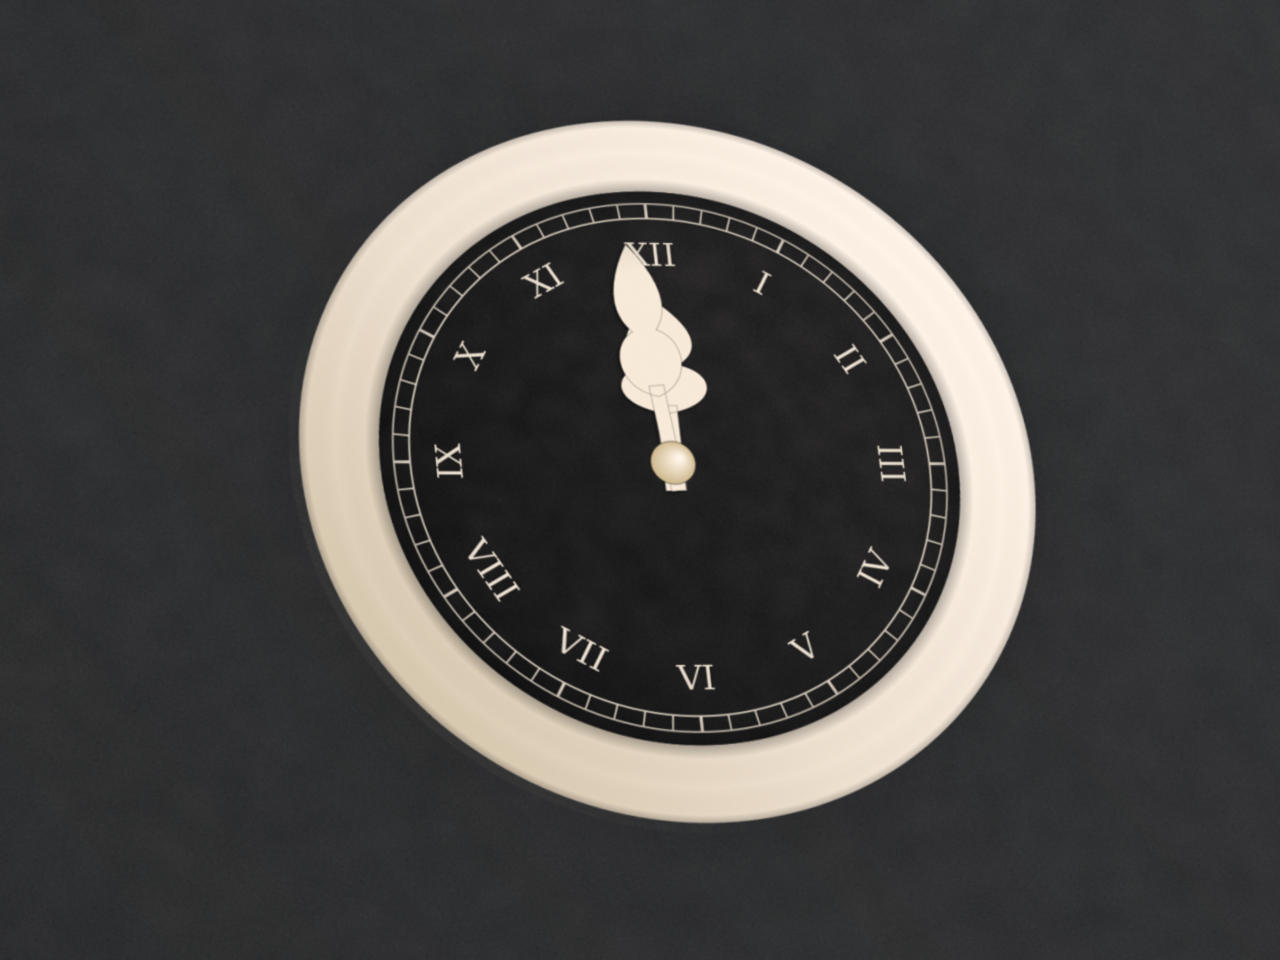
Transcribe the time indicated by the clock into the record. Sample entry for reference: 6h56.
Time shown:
11h59
